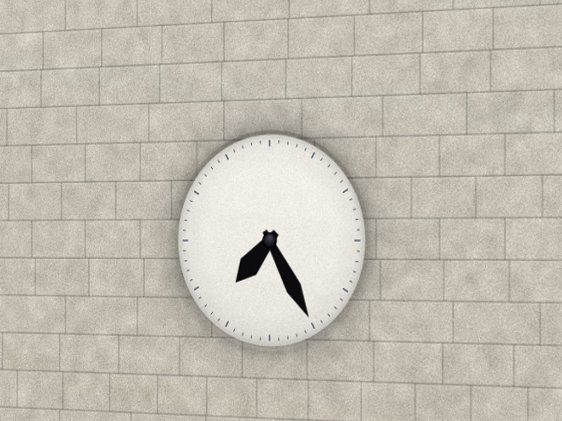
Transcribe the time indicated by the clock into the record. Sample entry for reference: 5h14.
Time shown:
7h25
